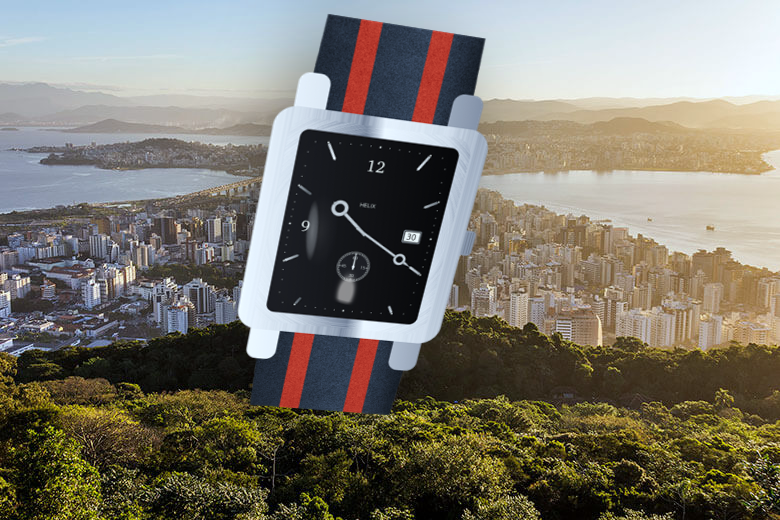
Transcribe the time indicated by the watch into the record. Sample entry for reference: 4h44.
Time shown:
10h20
